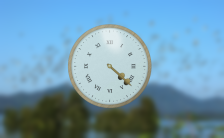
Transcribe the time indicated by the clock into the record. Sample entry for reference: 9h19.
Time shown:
4h22
